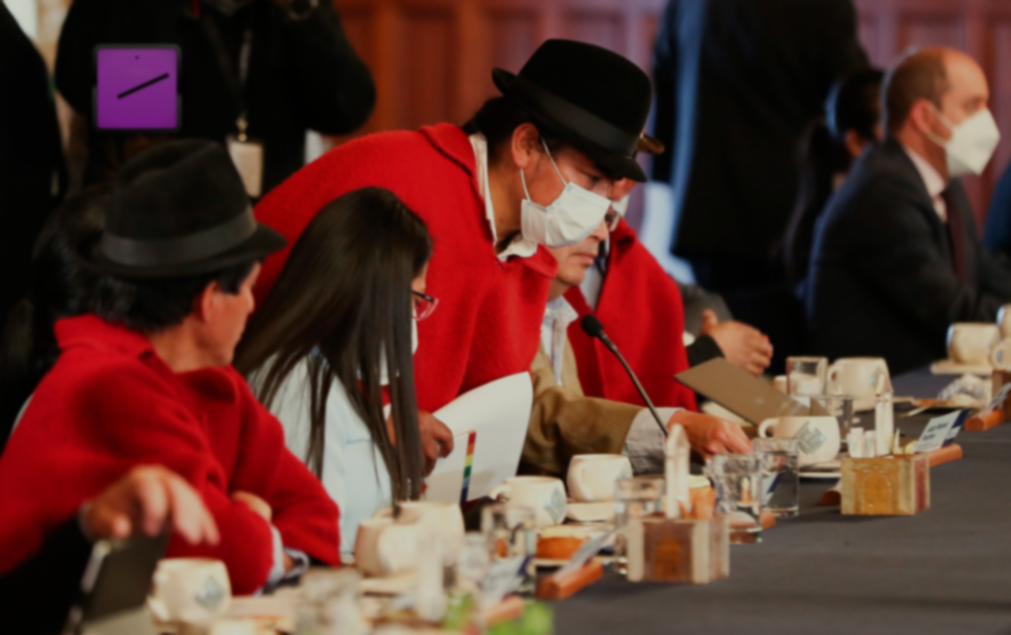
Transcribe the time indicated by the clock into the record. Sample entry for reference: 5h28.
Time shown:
8h11
